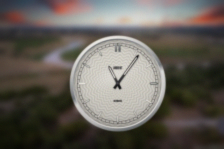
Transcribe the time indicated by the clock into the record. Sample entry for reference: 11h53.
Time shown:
11h06
